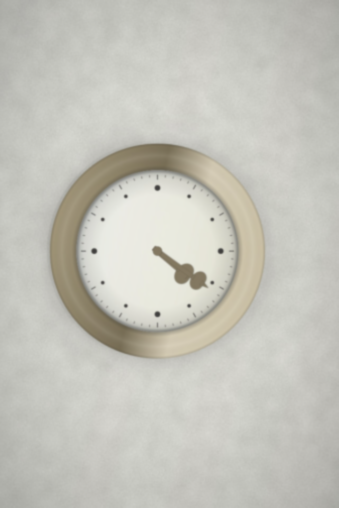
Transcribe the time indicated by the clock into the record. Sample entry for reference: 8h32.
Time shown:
4h21
